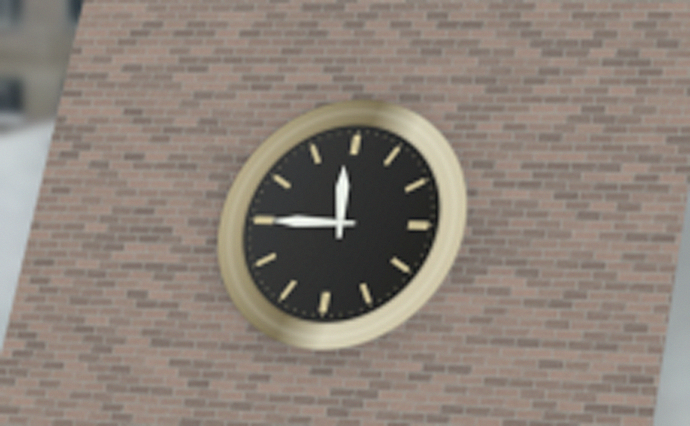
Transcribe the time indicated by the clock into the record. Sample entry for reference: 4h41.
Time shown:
11h45
